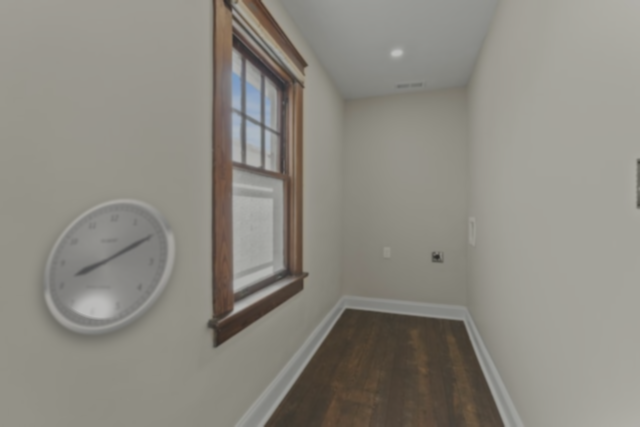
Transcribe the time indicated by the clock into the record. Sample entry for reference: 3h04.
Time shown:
8h10
